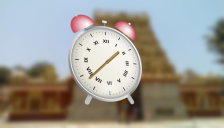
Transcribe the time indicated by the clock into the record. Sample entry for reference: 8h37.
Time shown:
1h38
